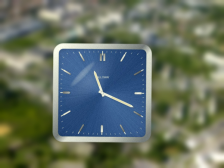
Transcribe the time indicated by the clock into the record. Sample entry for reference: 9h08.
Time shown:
11h19
